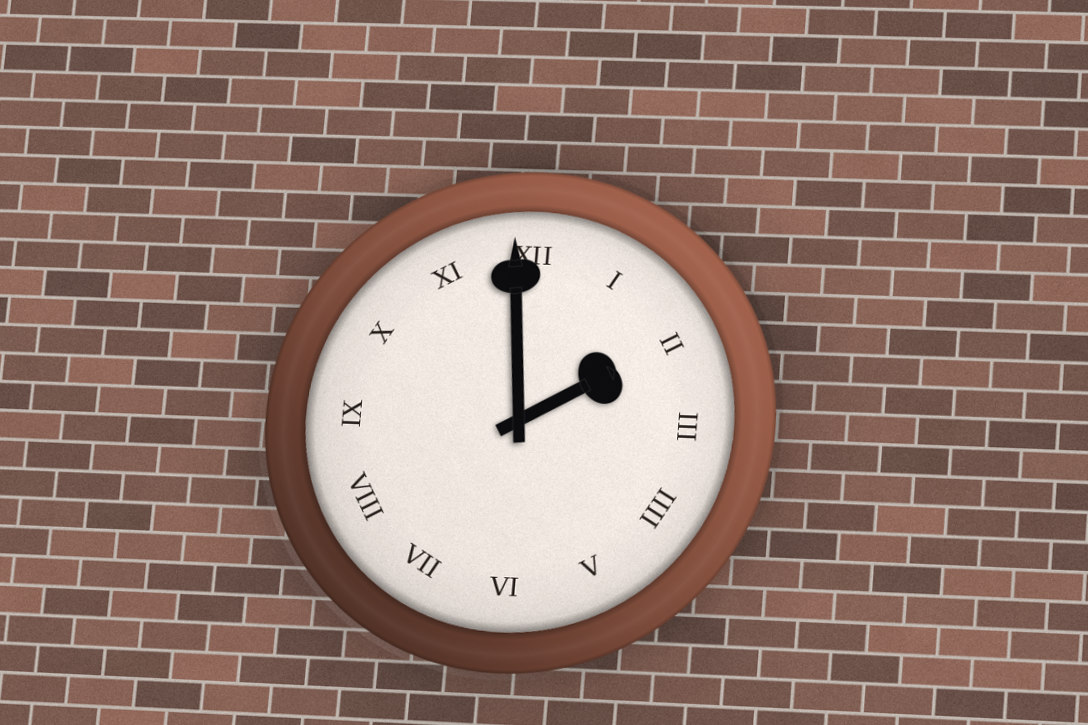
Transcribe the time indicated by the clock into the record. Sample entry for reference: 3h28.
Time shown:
1h59
